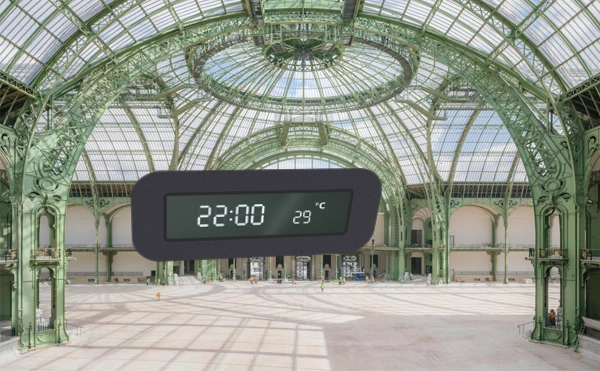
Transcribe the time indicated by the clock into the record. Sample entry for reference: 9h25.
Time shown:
22h00
